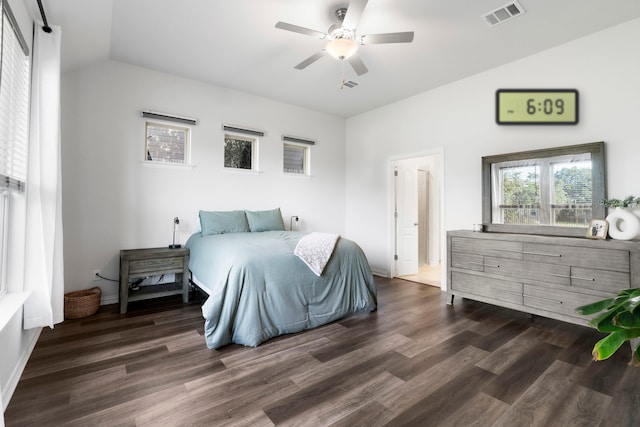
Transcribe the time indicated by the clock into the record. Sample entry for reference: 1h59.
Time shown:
6h09
